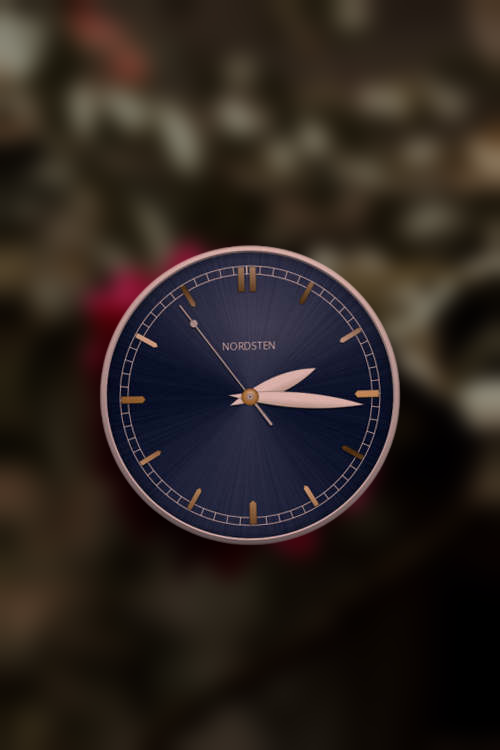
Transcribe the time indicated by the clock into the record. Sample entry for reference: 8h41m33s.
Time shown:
2h15m54s
